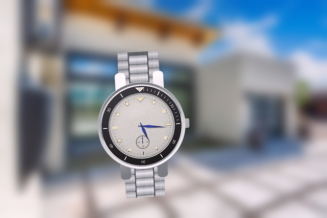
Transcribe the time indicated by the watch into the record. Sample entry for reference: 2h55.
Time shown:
5h16
